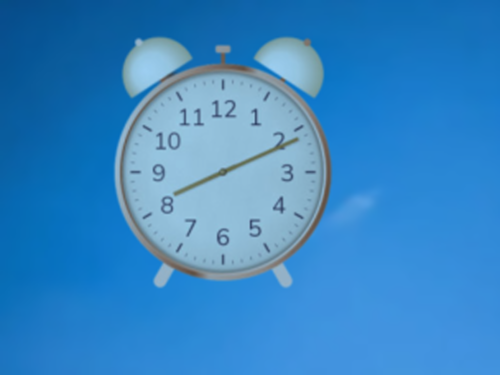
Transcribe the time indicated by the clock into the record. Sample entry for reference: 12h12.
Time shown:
8h11
